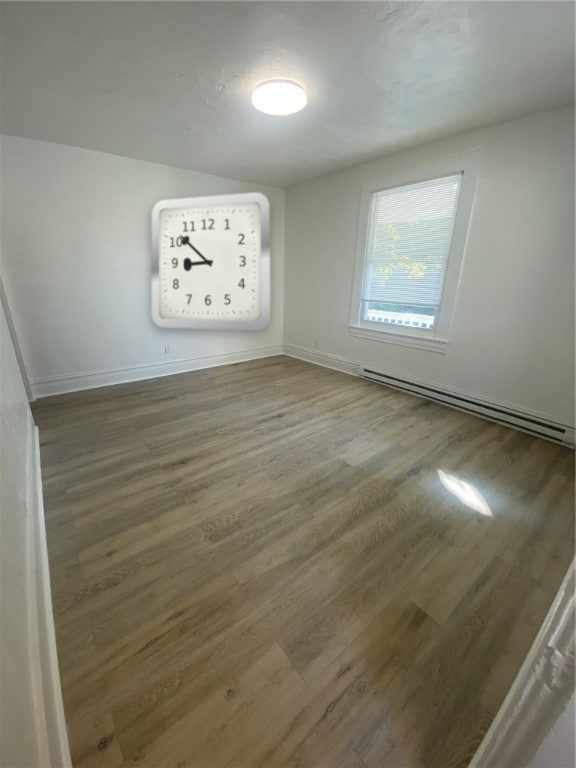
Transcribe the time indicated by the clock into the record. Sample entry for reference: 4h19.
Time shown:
8h52
